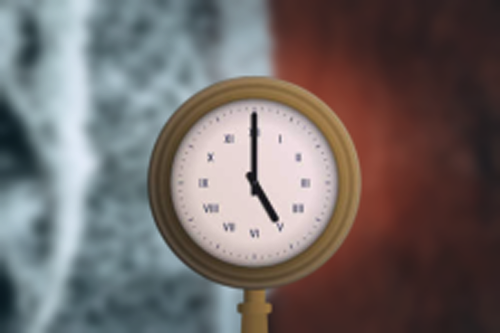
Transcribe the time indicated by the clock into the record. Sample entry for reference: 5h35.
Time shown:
5h00
